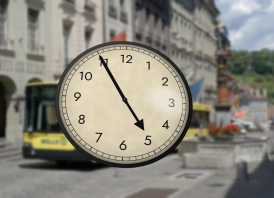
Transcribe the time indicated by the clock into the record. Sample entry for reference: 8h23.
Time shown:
4h55
